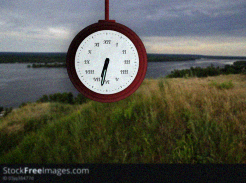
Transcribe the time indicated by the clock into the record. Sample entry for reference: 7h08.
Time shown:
6h32
